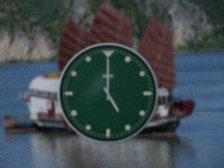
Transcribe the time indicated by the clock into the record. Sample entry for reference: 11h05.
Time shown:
5h00
